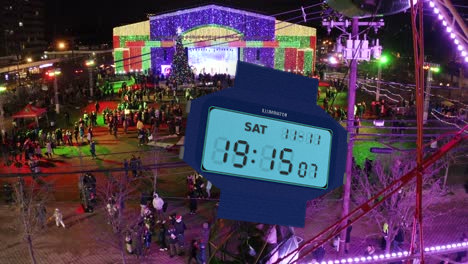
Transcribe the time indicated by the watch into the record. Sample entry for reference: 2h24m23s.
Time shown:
19h15m07s
